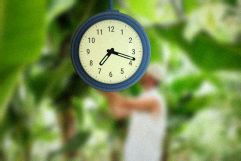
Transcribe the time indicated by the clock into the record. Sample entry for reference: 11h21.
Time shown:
7h18
